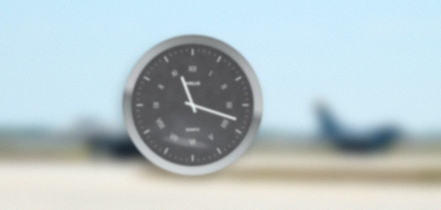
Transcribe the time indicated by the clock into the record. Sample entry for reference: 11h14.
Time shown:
11h18
